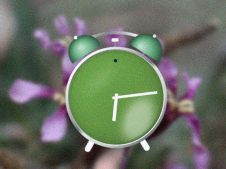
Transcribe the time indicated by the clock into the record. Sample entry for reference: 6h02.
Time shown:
6h14
